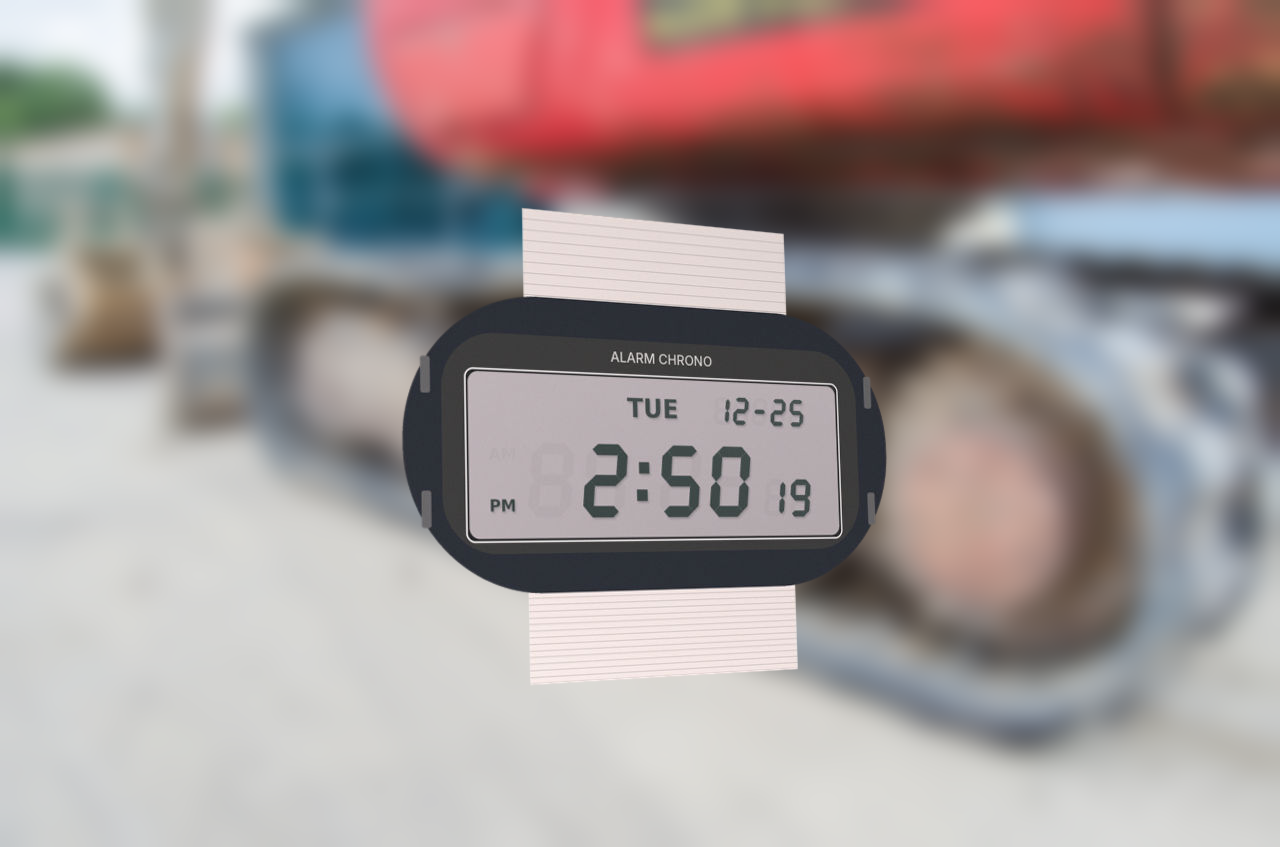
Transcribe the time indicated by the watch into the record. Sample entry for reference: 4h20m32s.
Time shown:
2h50m19s
